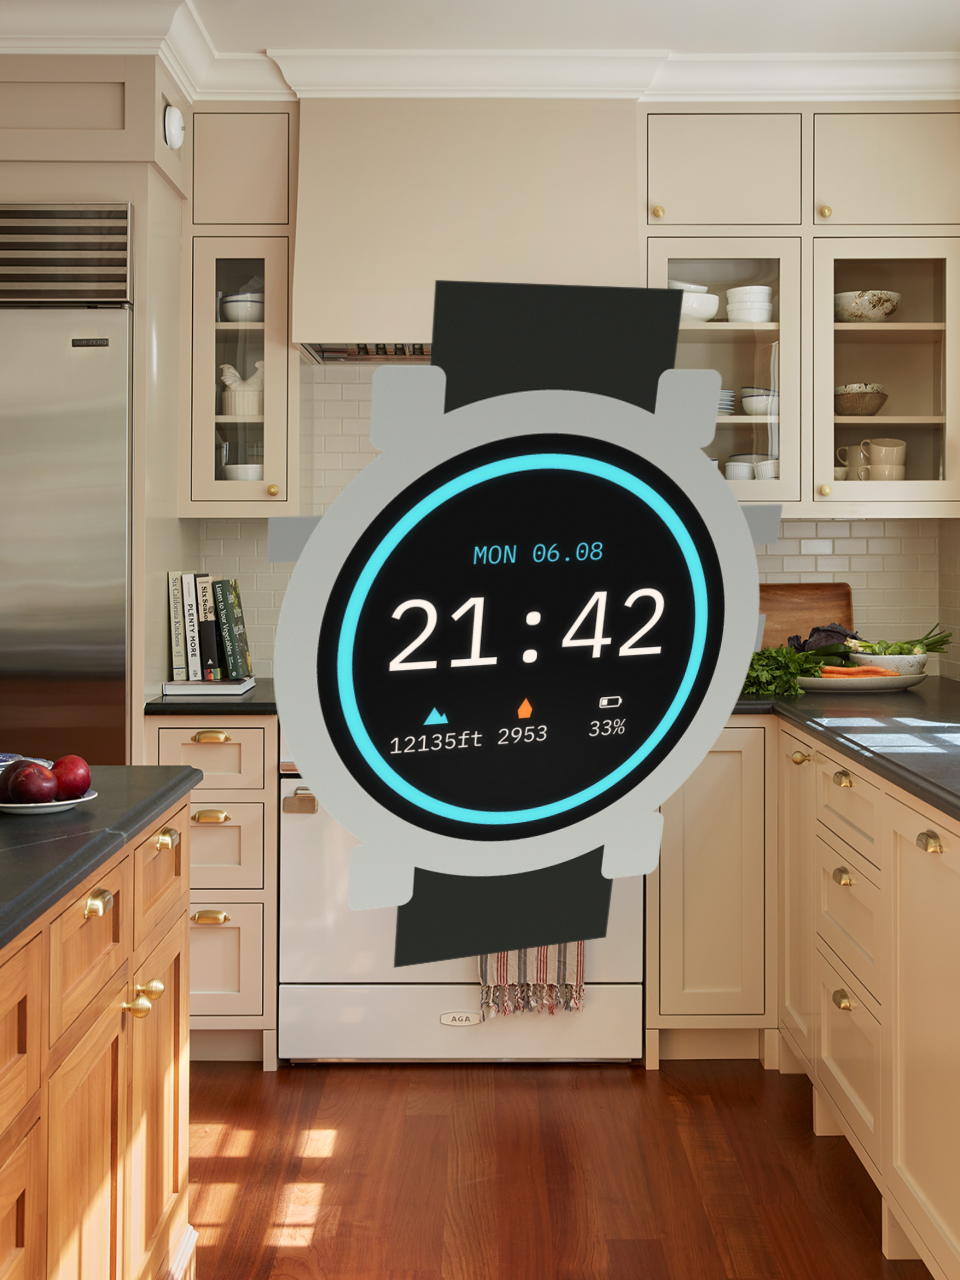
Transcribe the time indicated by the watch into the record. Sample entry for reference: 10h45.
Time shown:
21h42
